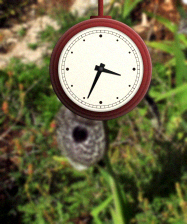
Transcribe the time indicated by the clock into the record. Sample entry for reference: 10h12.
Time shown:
3h34
